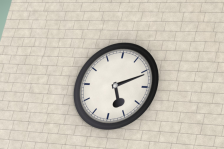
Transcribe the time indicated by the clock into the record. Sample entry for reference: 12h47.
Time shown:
5h11
